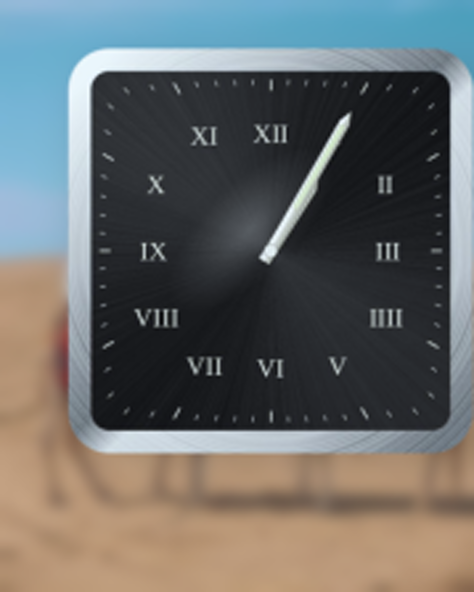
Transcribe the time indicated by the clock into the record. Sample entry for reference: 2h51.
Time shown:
1h05
